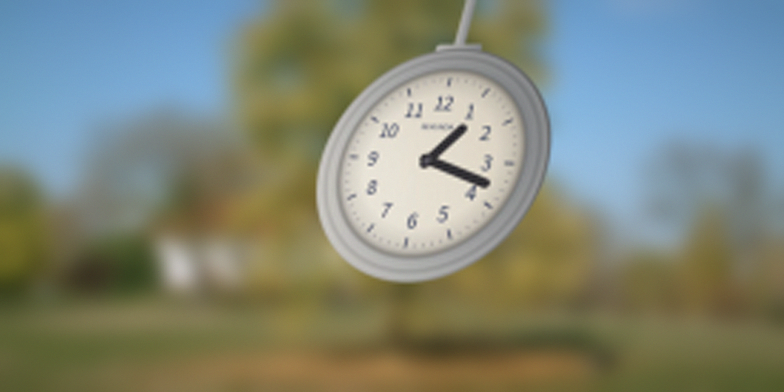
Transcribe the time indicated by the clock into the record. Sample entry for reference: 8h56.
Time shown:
1h18
